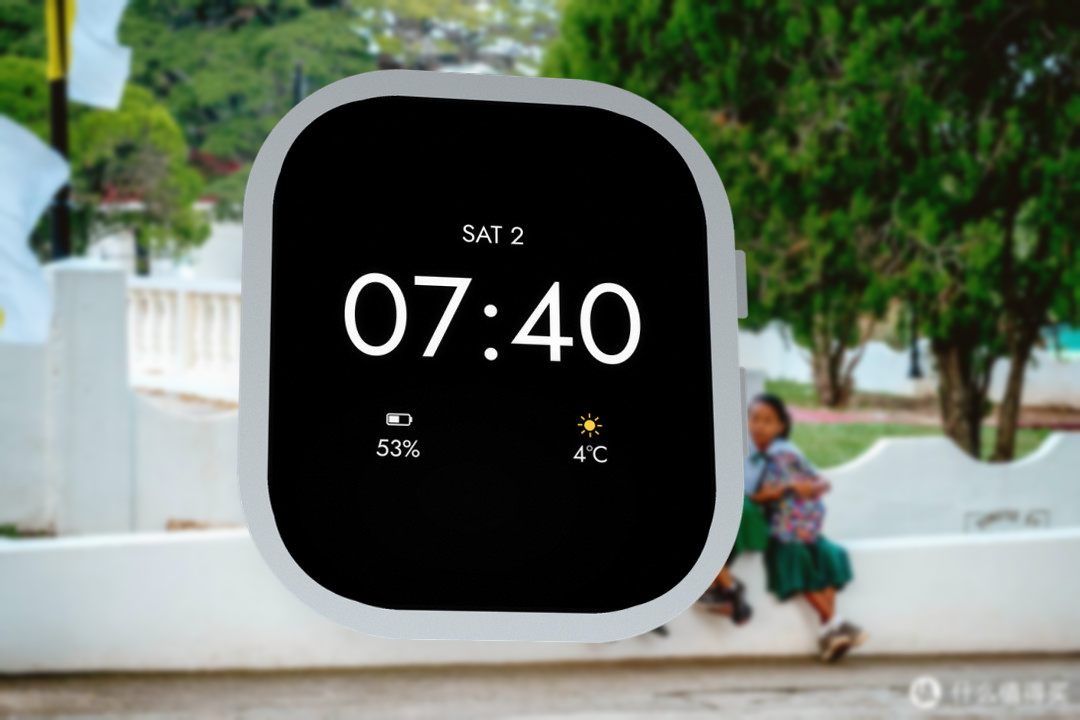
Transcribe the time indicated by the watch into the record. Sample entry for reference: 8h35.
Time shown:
7h40
